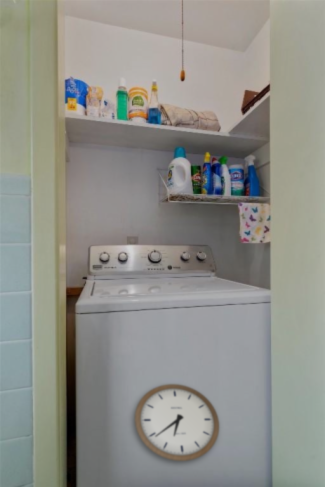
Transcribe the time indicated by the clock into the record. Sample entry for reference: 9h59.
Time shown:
6h39
